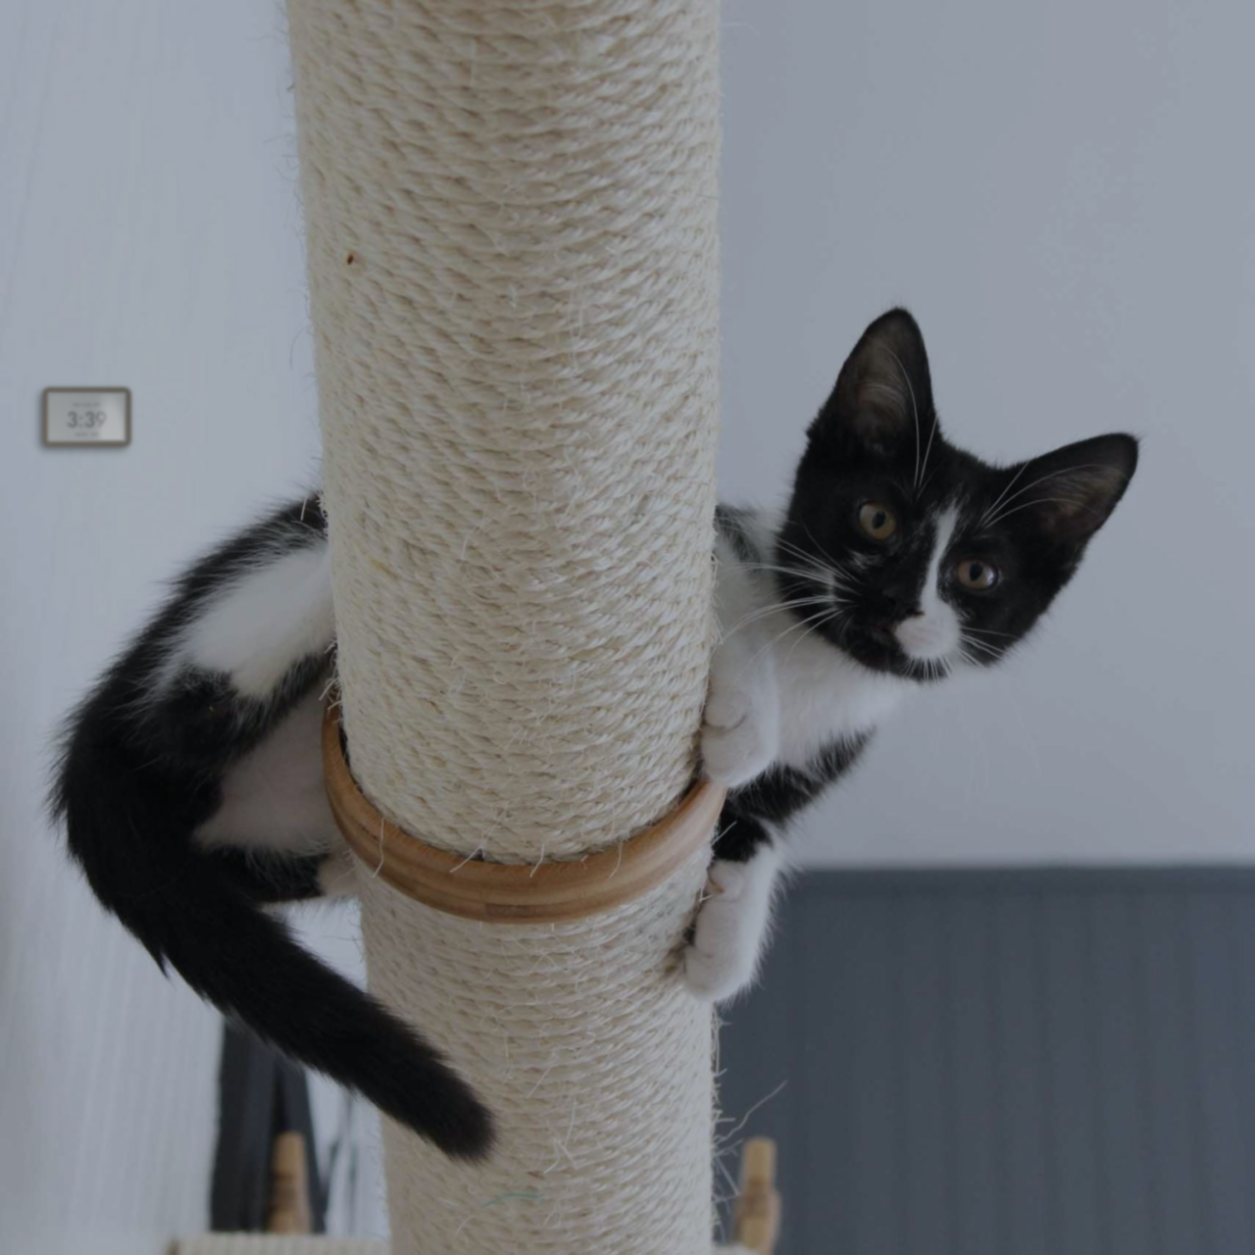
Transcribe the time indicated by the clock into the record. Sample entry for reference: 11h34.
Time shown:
3h39
